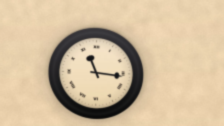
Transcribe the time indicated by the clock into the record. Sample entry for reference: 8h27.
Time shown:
11h16
